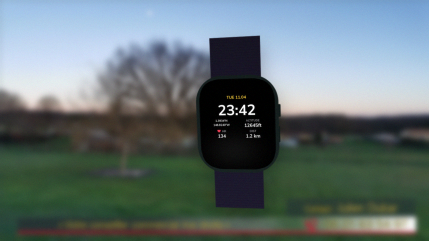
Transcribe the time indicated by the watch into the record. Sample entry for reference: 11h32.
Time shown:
23h42
